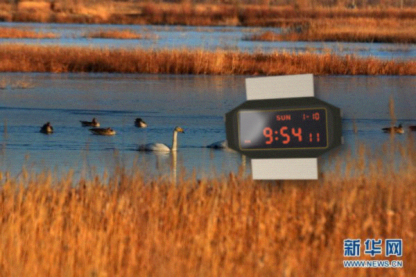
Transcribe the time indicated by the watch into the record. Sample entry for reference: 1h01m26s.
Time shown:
9h54m11s
